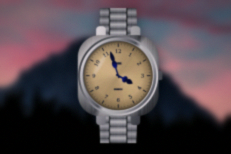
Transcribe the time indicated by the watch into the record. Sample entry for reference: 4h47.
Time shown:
3h57
